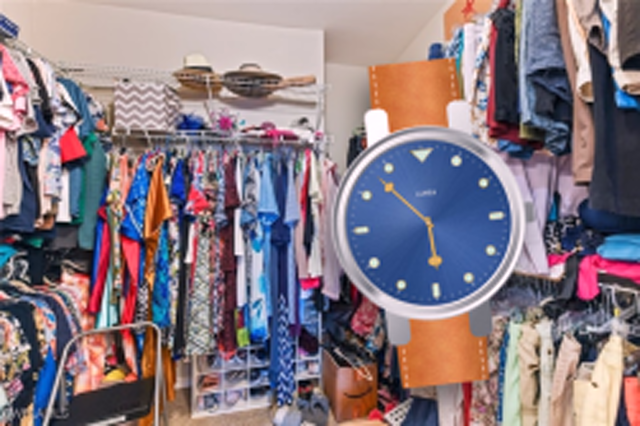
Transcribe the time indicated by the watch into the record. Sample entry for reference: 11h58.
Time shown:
5h53
